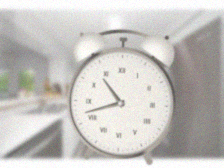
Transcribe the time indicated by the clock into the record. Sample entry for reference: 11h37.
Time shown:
10h42
